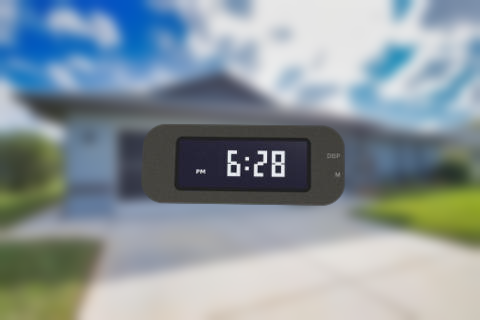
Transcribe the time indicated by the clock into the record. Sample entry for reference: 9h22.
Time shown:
6h28
